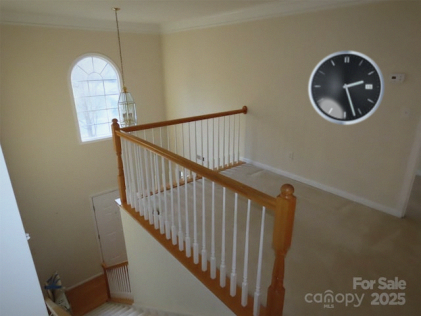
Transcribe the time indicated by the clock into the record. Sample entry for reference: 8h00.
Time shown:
2h27
